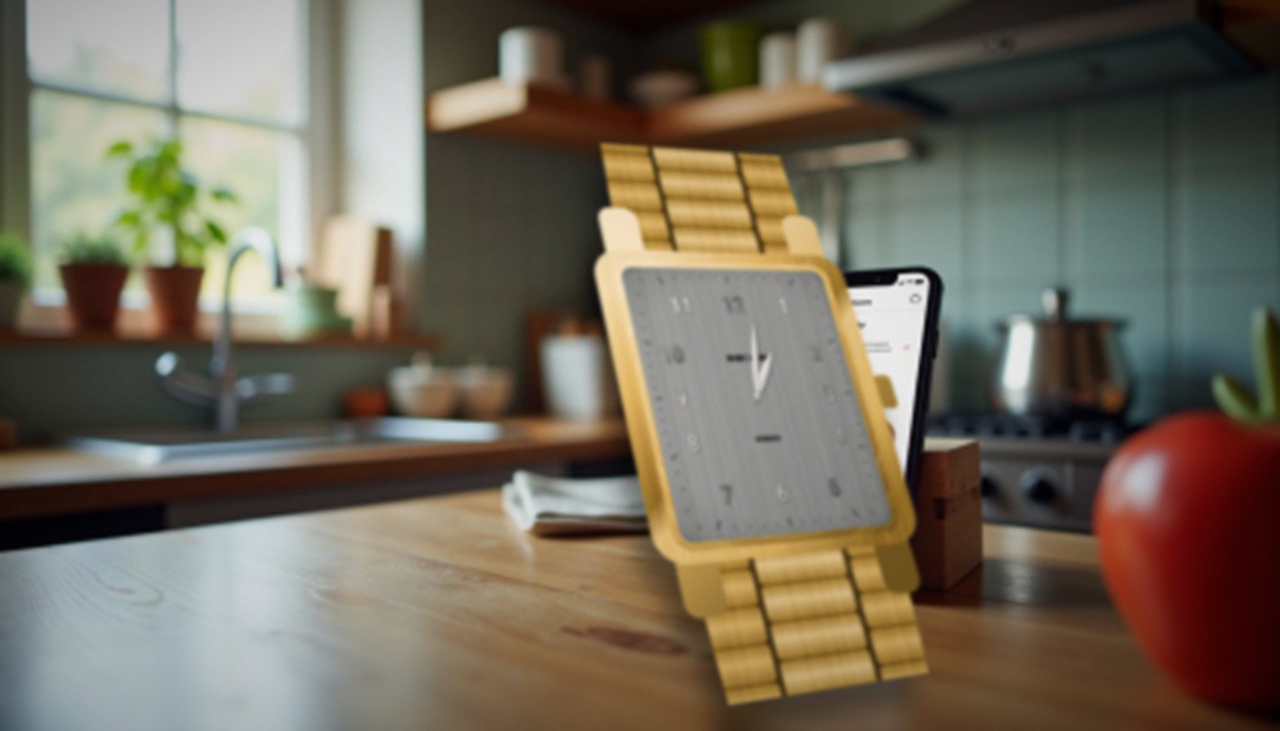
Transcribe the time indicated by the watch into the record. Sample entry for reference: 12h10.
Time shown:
1h02
